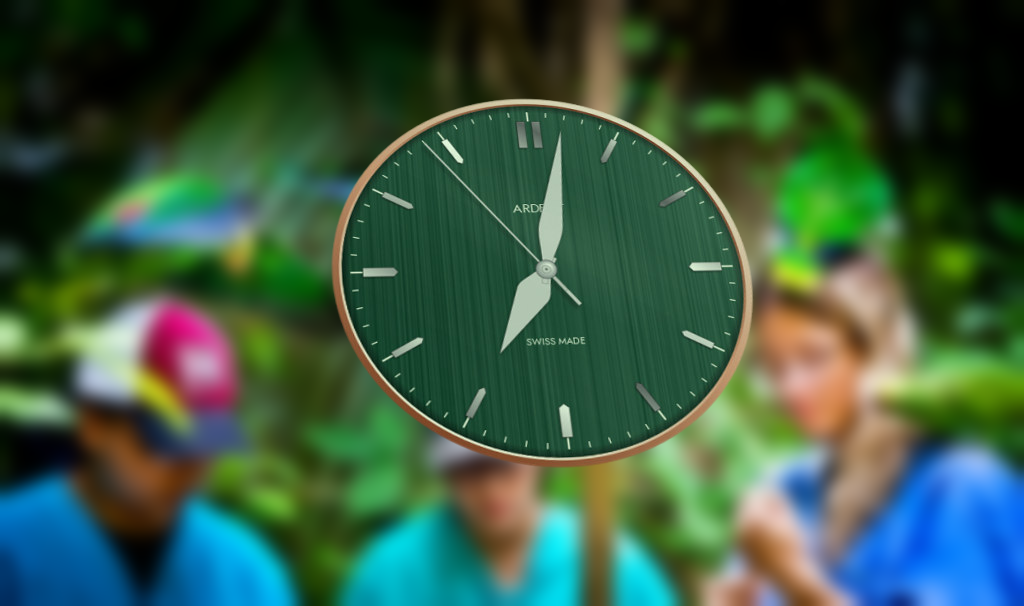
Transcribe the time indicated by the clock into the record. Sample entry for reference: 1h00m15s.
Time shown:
7h01m54s
